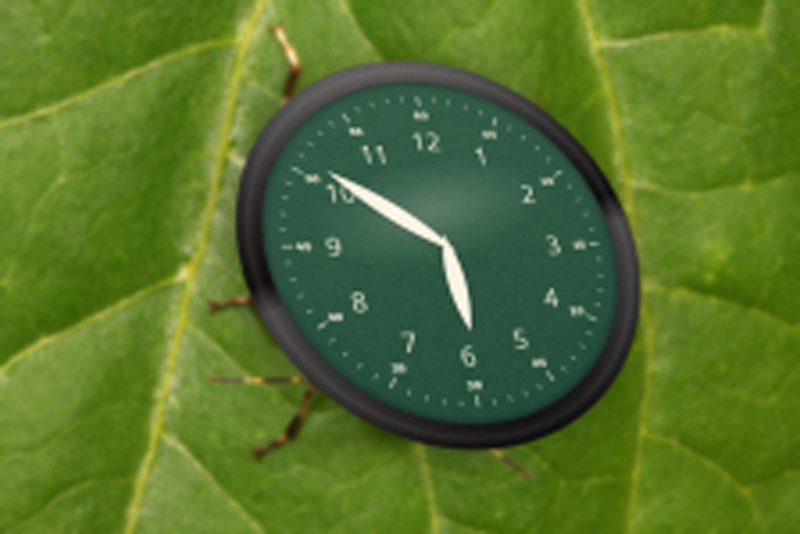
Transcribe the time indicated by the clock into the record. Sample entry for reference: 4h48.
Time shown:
5h51
